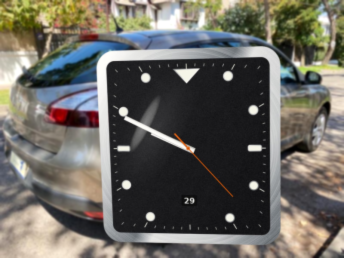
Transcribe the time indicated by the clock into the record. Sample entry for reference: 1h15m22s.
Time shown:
9h49m23s
